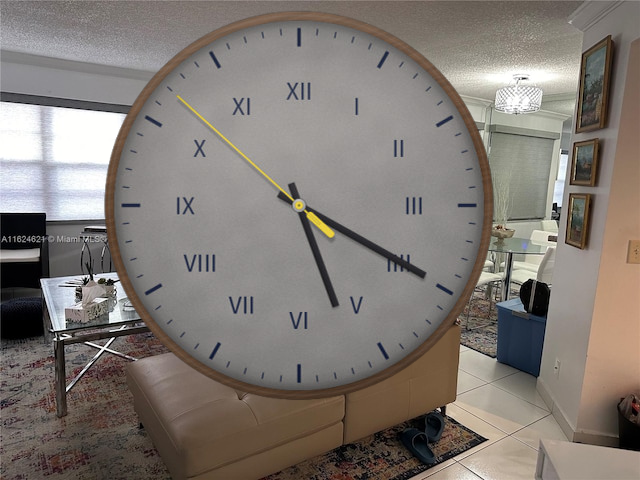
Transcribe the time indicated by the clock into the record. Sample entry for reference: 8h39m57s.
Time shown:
5h19m52s
